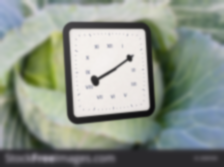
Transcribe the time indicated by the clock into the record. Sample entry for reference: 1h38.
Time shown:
8h10
